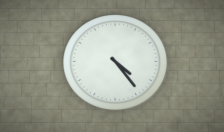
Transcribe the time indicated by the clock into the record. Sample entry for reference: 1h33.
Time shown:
4h24
